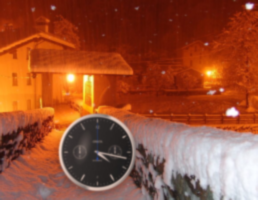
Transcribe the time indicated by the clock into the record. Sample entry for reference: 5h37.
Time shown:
4h17
